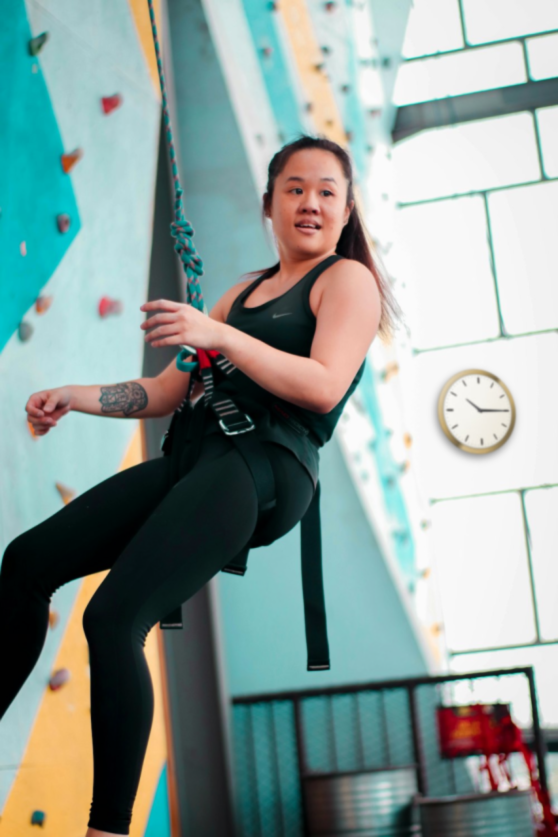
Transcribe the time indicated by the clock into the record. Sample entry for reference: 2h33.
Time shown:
10h15
